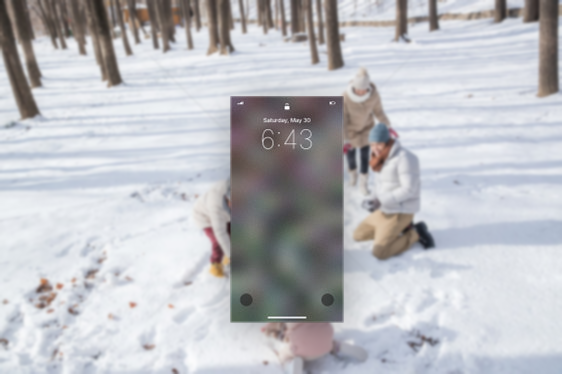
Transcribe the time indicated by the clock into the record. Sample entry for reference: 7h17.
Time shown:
6h43
